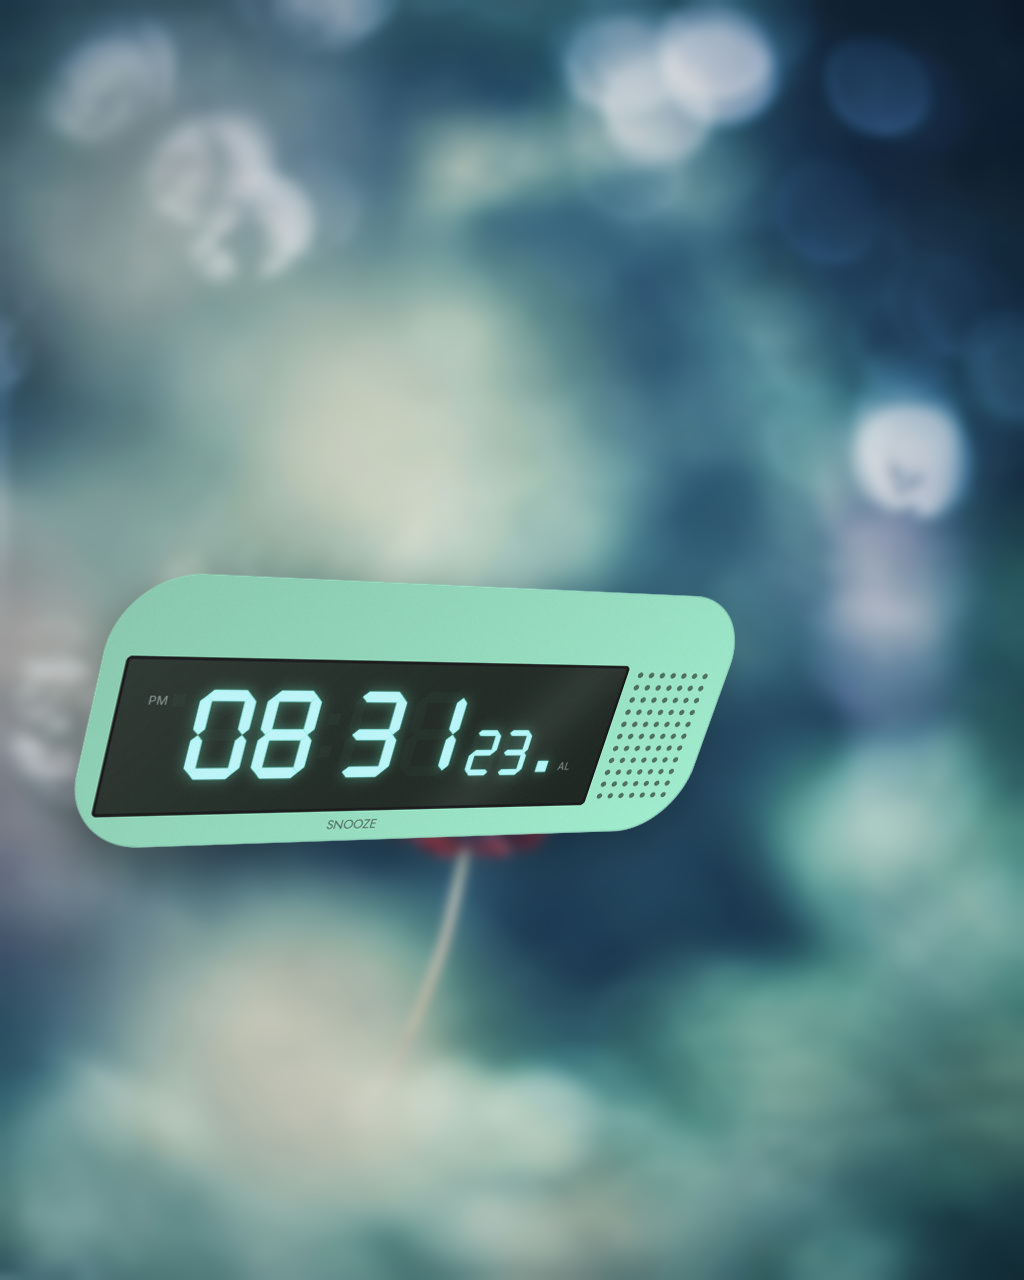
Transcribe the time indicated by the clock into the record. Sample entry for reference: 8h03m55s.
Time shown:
8h31m23s
